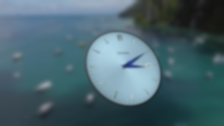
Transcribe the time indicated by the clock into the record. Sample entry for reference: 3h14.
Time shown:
3h10
